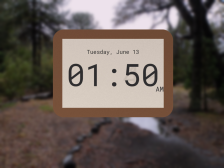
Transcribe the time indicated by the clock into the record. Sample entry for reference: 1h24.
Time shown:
1h50
